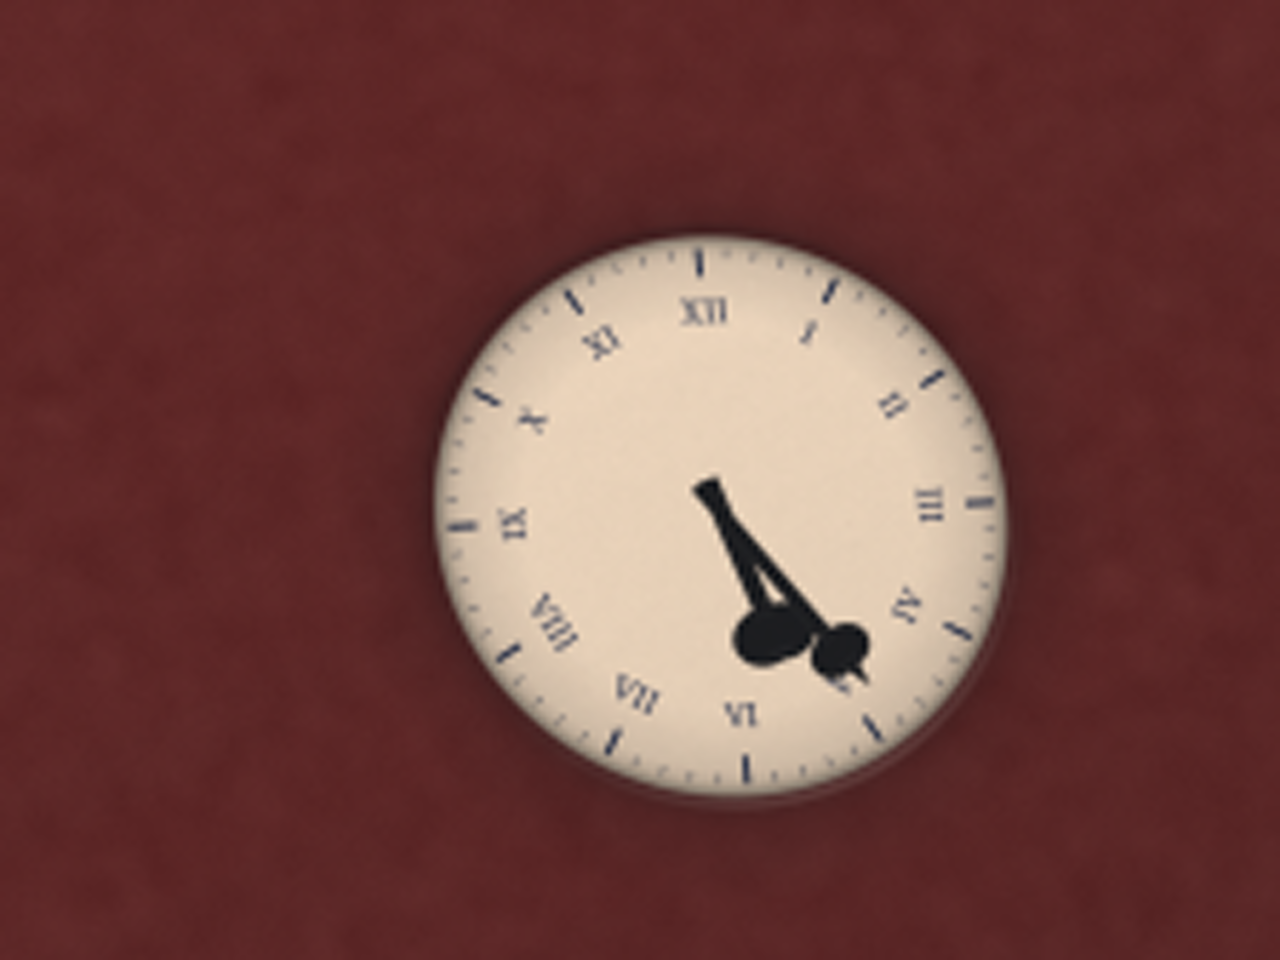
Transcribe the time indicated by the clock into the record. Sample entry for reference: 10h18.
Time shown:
5h24
